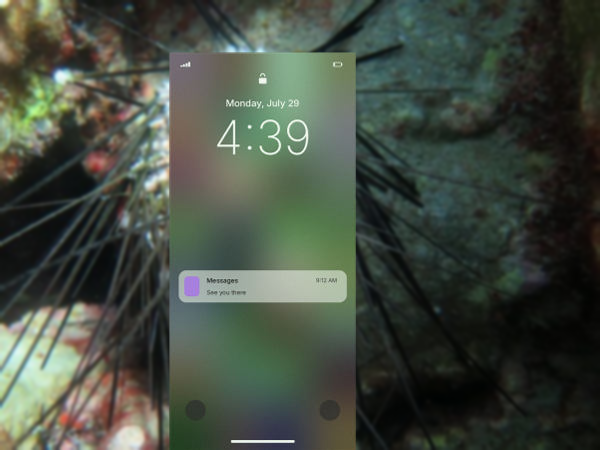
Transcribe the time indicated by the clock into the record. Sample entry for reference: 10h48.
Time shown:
4h39
